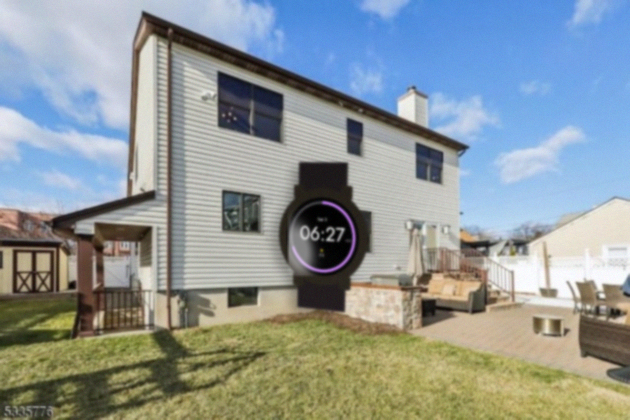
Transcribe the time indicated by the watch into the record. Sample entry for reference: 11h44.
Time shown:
6h27
